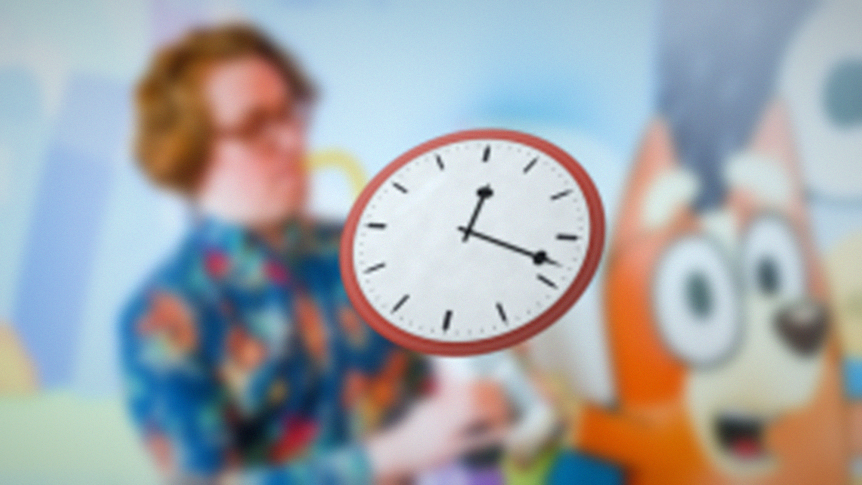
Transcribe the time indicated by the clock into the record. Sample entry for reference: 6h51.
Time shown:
12h18
